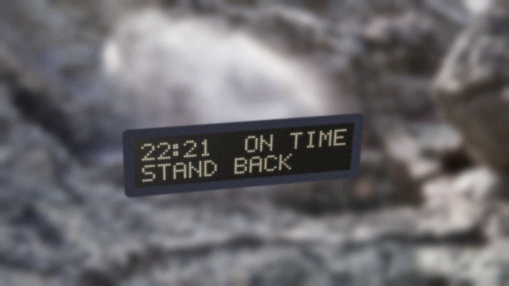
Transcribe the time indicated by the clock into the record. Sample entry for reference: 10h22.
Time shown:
22h21
